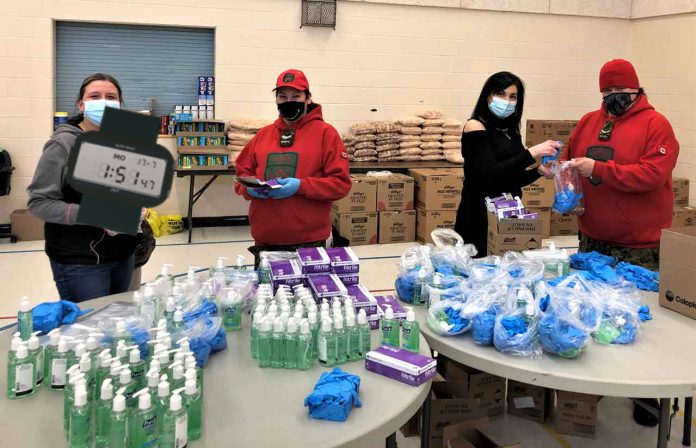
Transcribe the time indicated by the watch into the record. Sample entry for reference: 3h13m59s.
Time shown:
1h51m47s
